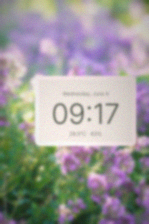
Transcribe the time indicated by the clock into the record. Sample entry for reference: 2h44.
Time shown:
9h17
